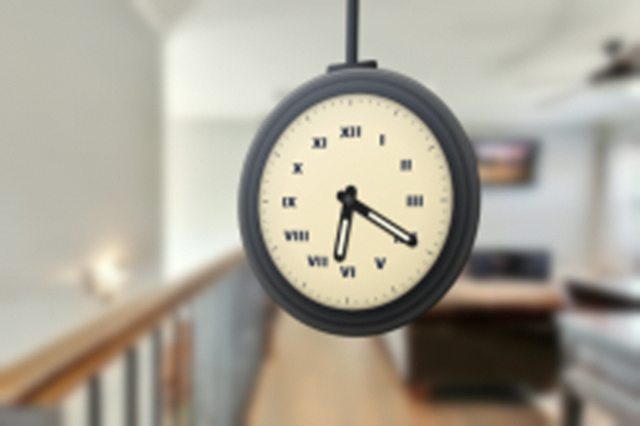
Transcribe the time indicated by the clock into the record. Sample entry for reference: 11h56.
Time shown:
6h20
